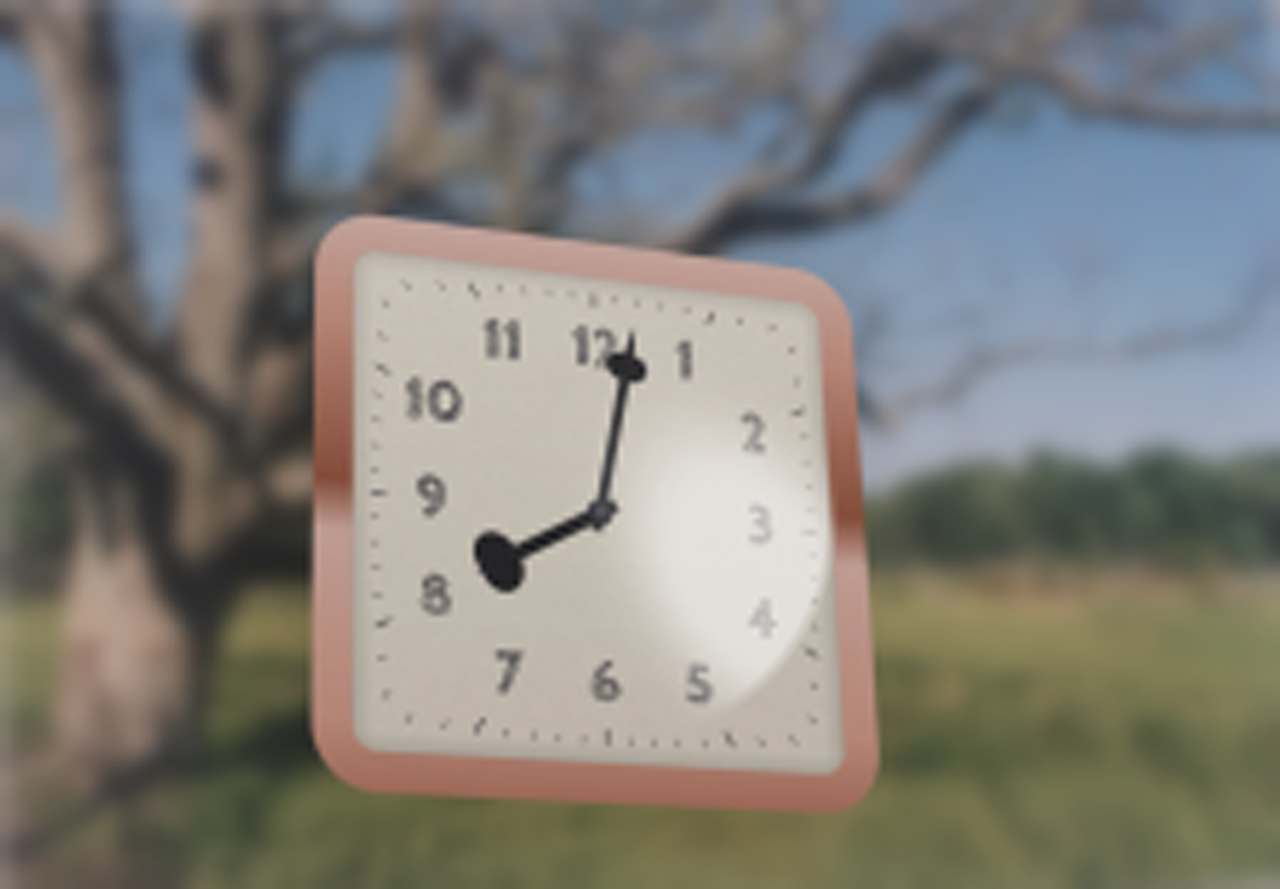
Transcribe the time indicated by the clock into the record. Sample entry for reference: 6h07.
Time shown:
8h02
